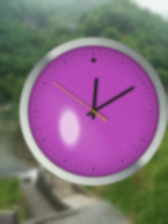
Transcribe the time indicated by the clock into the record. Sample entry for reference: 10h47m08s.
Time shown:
12h09m51s
